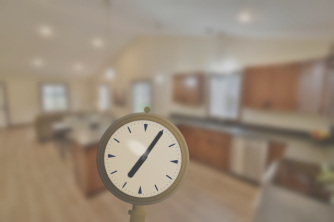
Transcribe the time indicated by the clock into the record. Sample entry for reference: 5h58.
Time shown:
7h05
